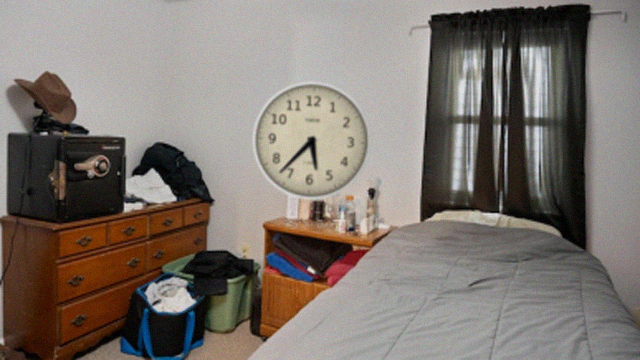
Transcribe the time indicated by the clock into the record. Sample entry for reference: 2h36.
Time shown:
5h37
